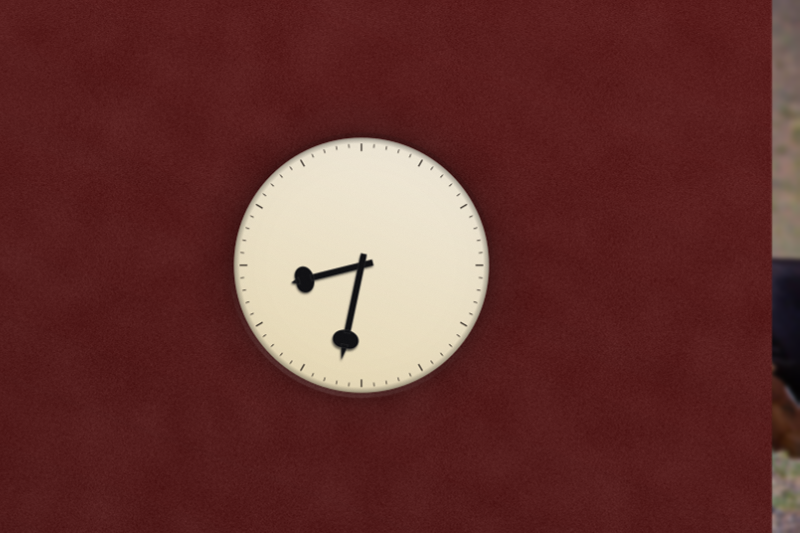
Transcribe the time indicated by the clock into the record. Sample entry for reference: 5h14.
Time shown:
8h32
